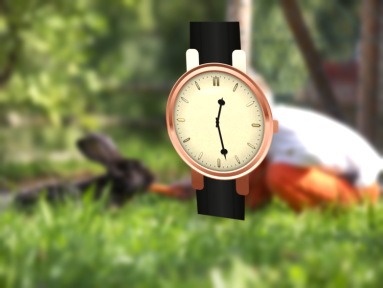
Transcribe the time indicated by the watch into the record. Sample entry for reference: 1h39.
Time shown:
12h28
